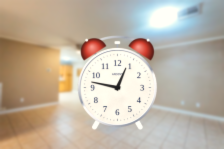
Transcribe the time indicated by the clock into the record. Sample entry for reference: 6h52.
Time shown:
12h47
